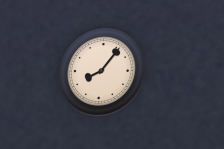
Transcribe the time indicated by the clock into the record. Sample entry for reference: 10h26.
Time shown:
8h06
